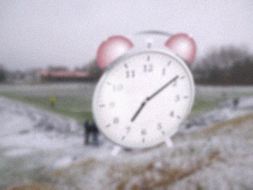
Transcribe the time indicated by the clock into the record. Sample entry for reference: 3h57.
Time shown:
7h09
